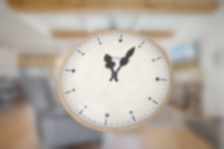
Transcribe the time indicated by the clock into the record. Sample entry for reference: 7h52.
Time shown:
11h04
